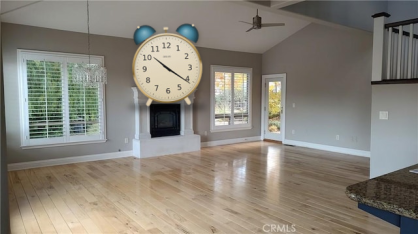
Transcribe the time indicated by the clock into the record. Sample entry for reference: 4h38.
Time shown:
10h21
